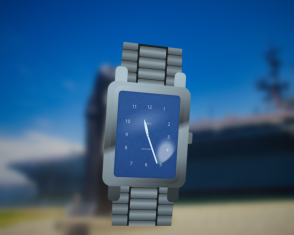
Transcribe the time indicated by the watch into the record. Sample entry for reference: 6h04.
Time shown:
11h26
